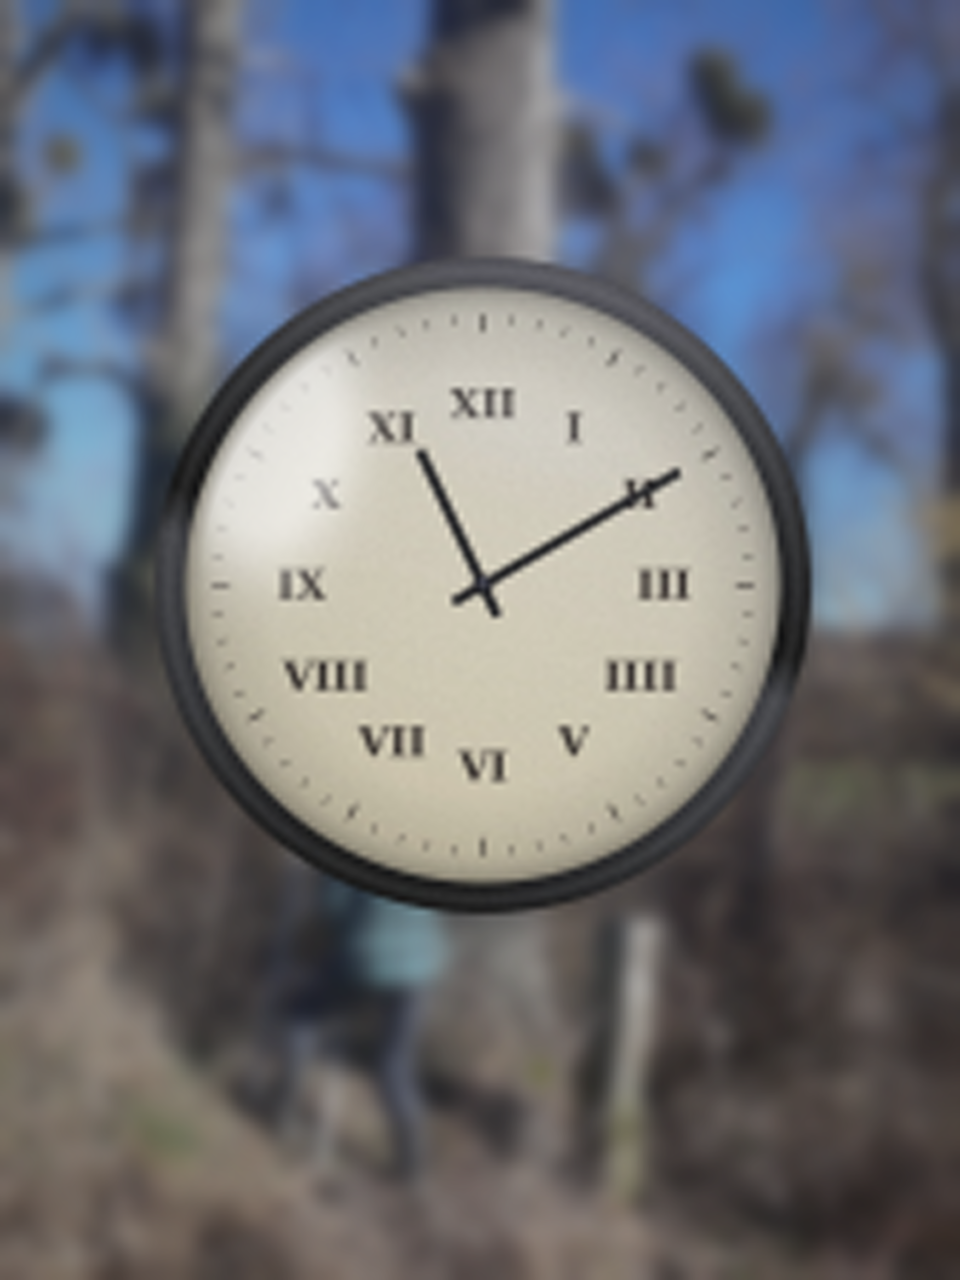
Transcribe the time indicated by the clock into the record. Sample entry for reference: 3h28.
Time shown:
11h10
